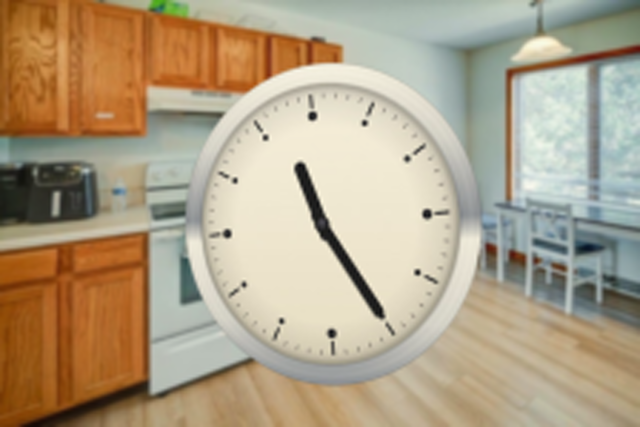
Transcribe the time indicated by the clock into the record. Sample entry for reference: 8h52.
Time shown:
11h25
